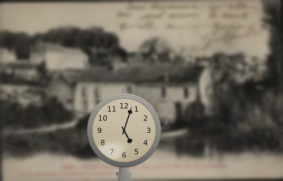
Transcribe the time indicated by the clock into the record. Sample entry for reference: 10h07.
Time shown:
5h03
